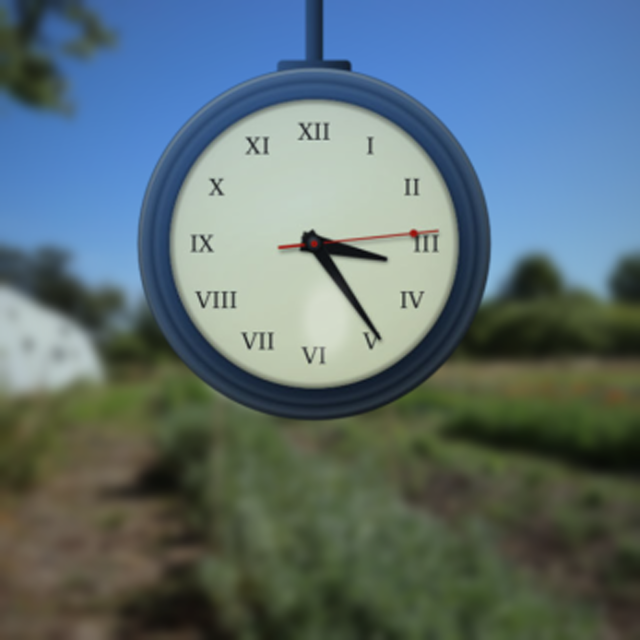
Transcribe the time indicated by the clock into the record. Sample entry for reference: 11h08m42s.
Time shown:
3h24m14s
